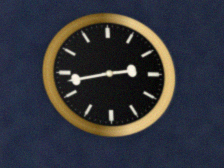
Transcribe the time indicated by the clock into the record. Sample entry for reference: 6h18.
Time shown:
2h43
